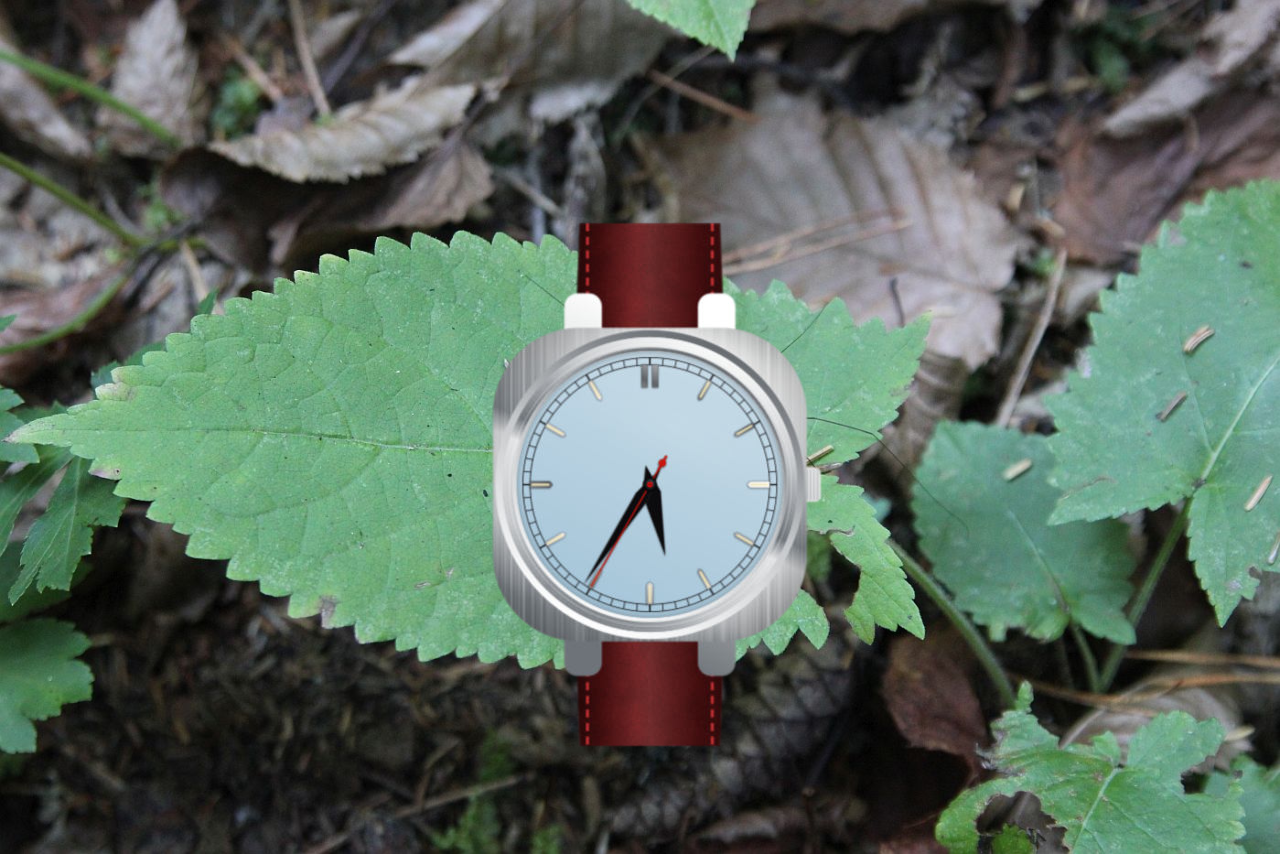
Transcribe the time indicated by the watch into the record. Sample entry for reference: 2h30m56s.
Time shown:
5h35m35s
